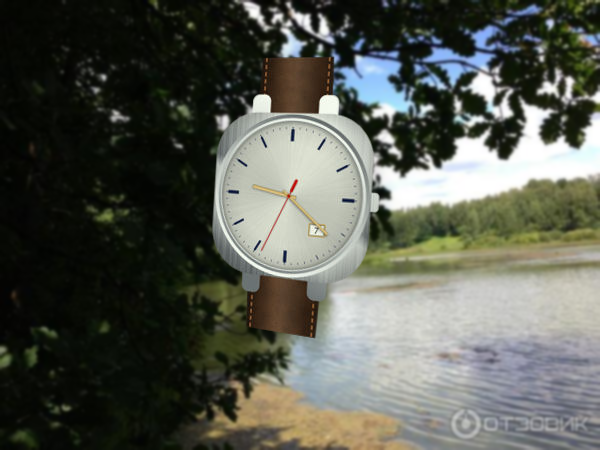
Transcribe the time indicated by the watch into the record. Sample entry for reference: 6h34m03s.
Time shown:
9h21m34s
